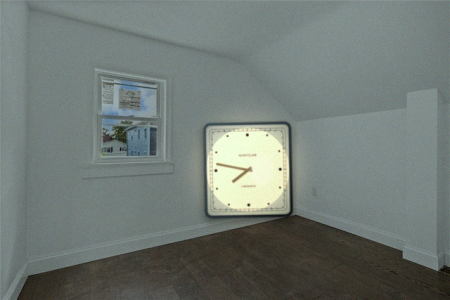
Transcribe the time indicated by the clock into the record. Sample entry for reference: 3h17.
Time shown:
7h47
